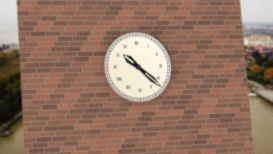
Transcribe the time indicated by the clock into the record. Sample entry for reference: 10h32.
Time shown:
10h22
